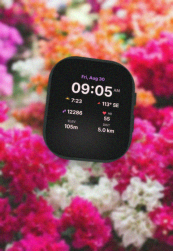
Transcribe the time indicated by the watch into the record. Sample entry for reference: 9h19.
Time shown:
9h05
